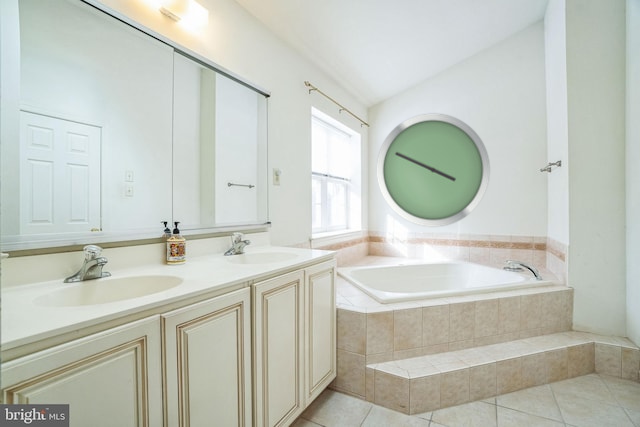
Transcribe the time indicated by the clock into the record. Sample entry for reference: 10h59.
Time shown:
3h49
